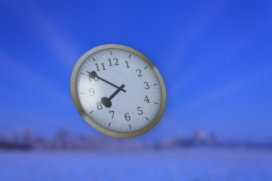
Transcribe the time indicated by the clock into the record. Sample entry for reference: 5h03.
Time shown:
7h51
